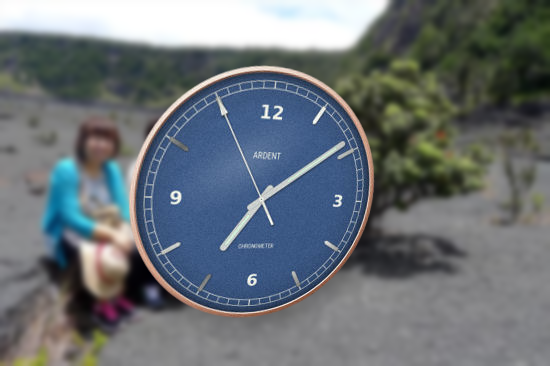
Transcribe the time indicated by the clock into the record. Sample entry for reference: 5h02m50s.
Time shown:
7h08m55s
